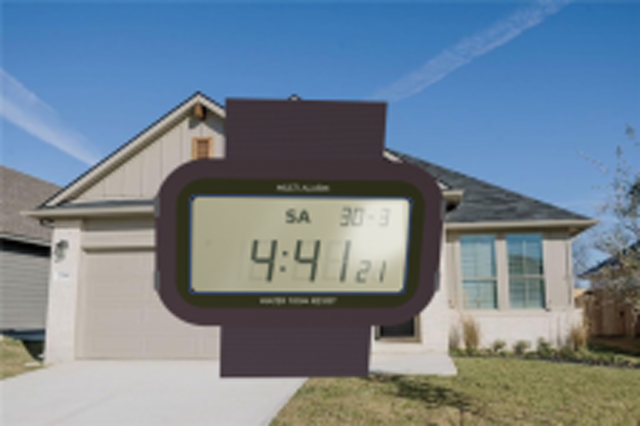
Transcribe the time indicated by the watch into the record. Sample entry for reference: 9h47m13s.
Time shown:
4h41m21s
